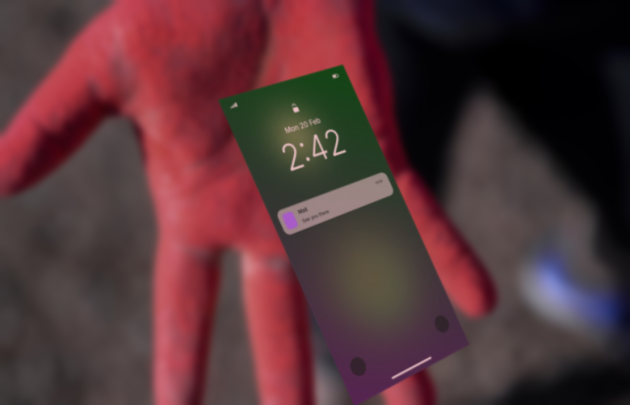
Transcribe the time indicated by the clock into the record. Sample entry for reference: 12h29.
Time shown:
2h42
